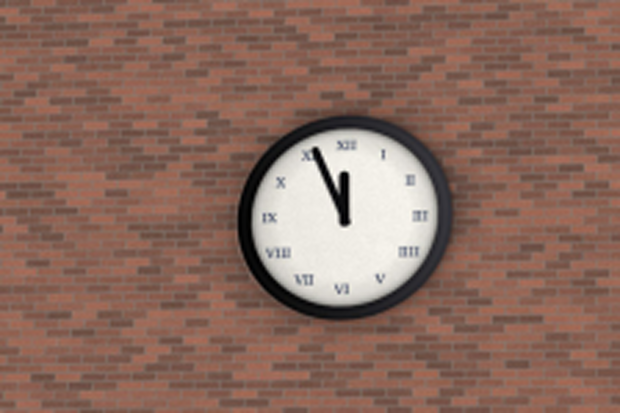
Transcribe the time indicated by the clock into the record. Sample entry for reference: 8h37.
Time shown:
11h56
